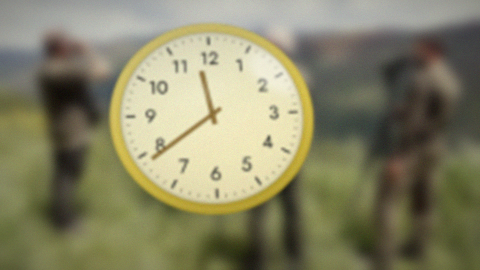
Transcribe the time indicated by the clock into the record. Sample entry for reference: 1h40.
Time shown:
11h39
